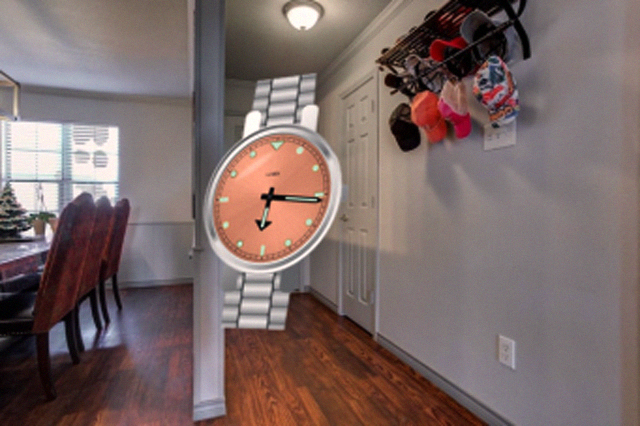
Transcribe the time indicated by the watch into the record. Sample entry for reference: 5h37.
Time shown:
6h16
